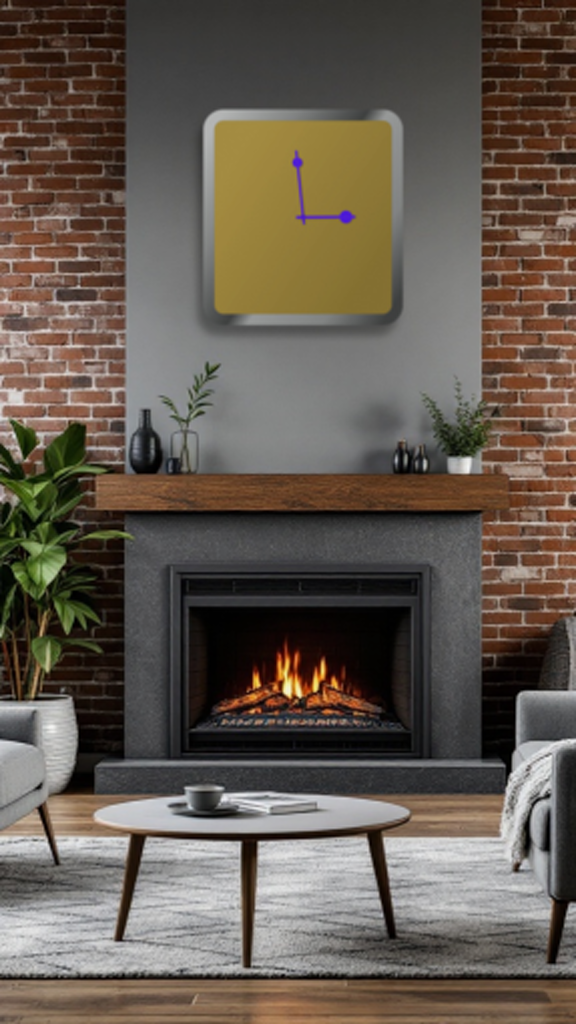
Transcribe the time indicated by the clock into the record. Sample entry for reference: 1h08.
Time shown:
2h59
